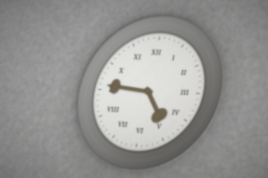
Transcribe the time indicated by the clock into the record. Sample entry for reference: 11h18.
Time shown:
4h46
